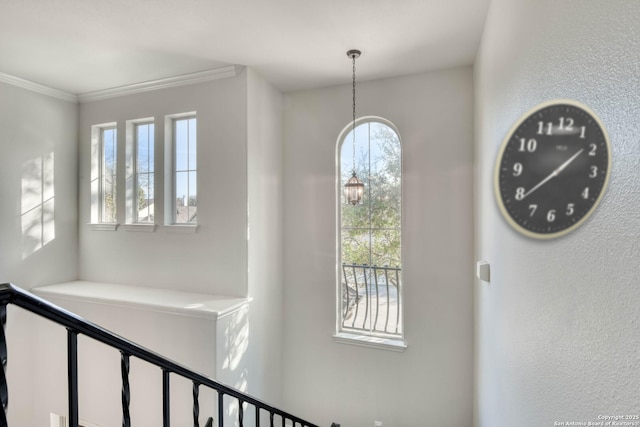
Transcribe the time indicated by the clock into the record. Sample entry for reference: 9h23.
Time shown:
1h39
